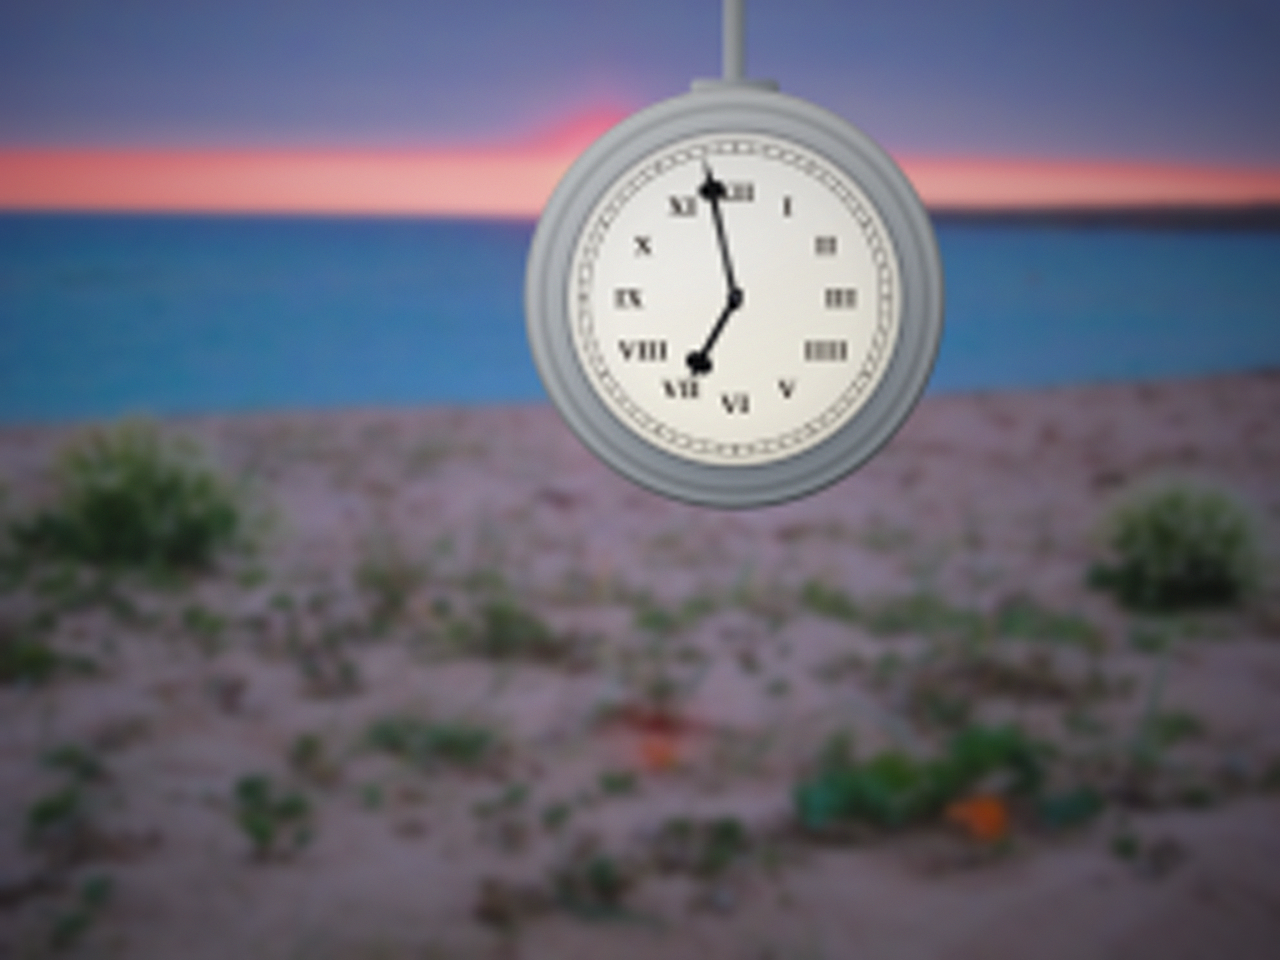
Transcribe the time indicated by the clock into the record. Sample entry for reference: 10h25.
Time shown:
6h58
